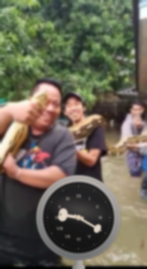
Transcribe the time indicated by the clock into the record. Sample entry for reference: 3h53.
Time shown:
9h20
